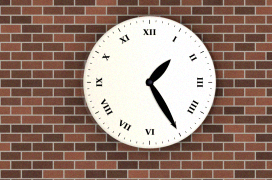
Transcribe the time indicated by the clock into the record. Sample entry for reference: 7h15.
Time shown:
1h25
